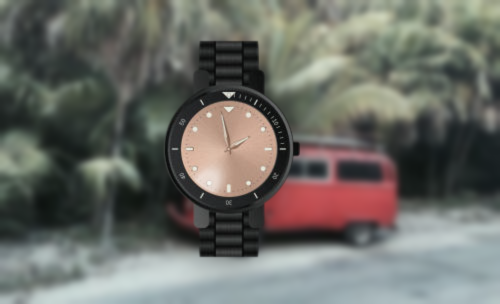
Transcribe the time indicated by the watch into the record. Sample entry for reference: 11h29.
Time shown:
1h58
